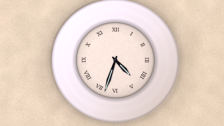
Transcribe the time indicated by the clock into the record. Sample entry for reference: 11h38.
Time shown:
4h33
